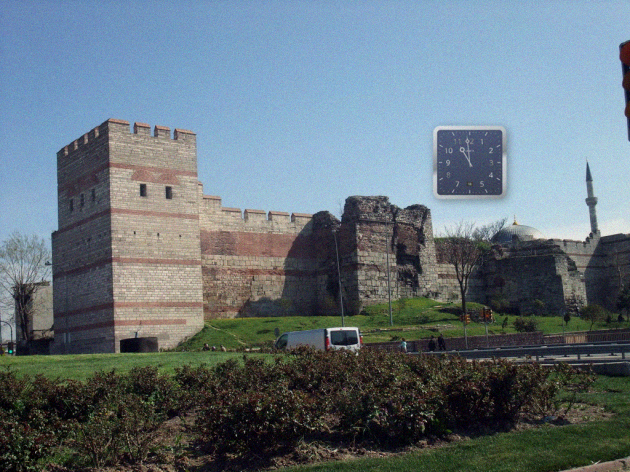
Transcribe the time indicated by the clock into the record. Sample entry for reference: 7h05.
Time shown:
10h59
